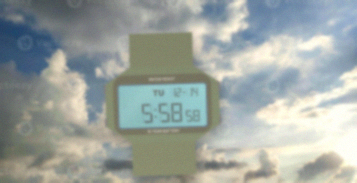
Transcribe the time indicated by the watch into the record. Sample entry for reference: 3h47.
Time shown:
5h58
